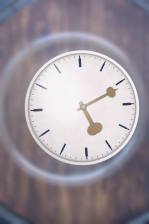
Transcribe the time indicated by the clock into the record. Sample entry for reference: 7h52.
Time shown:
5h11
